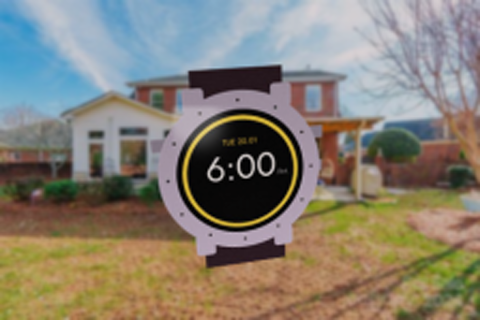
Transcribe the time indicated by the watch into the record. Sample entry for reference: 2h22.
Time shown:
6h00
